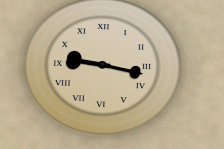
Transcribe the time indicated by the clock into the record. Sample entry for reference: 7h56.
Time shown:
9h17
